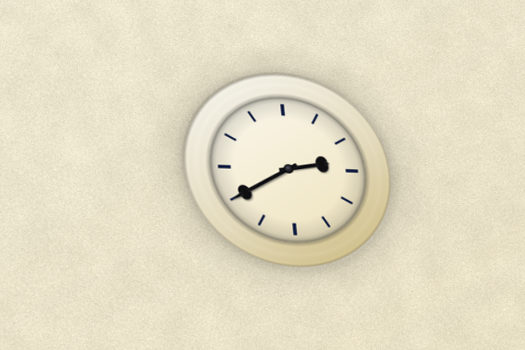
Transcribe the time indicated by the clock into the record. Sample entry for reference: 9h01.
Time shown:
2h40
